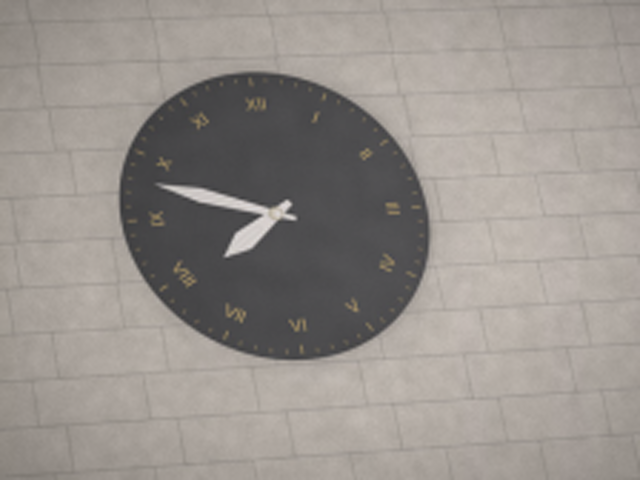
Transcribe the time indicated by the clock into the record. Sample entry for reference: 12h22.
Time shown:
7h48
